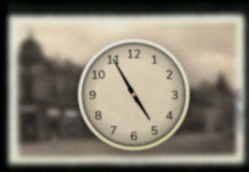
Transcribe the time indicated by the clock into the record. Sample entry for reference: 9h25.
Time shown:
4h55
